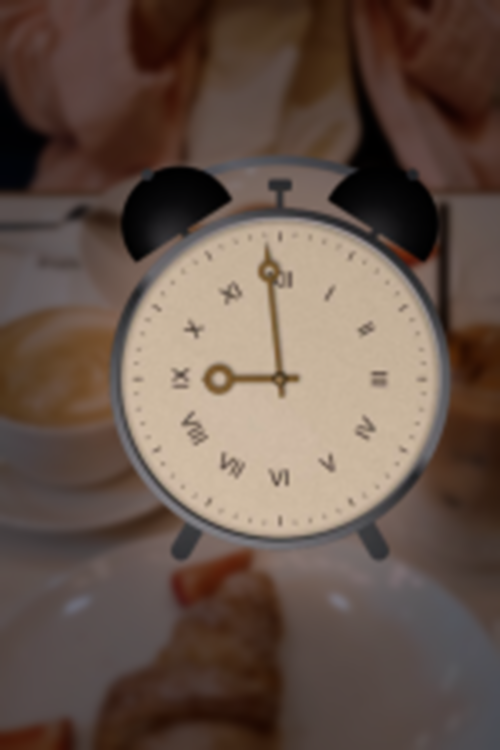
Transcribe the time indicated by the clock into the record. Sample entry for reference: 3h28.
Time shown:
8h59
